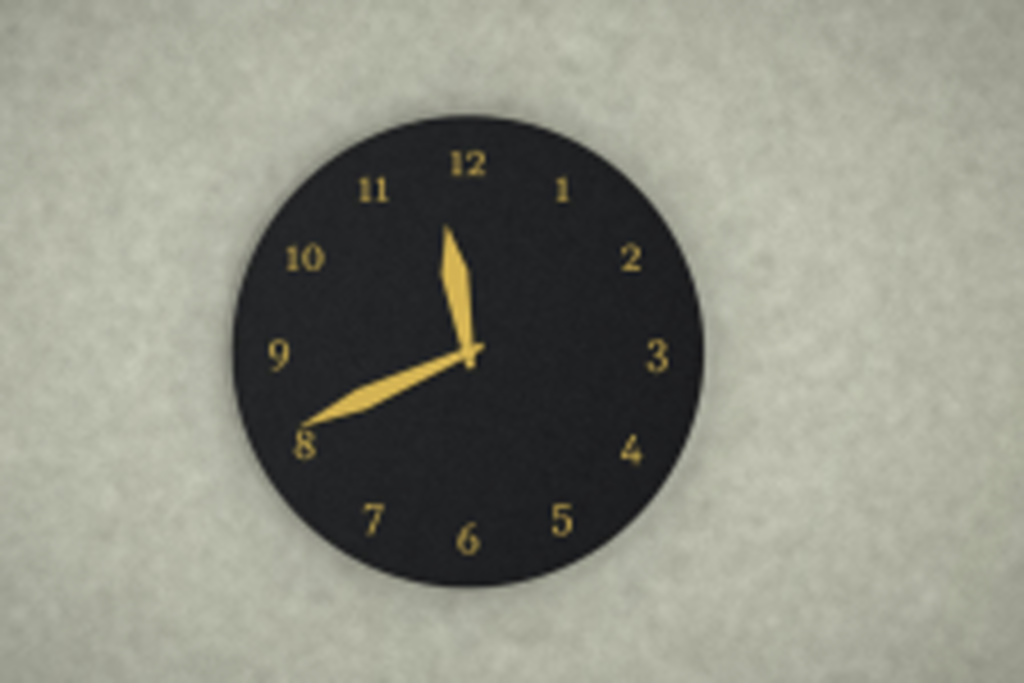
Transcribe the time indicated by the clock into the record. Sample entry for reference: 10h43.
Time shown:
11h41
